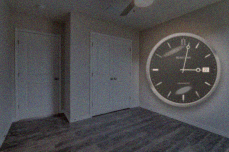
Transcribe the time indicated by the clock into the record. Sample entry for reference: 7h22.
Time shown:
3h02
